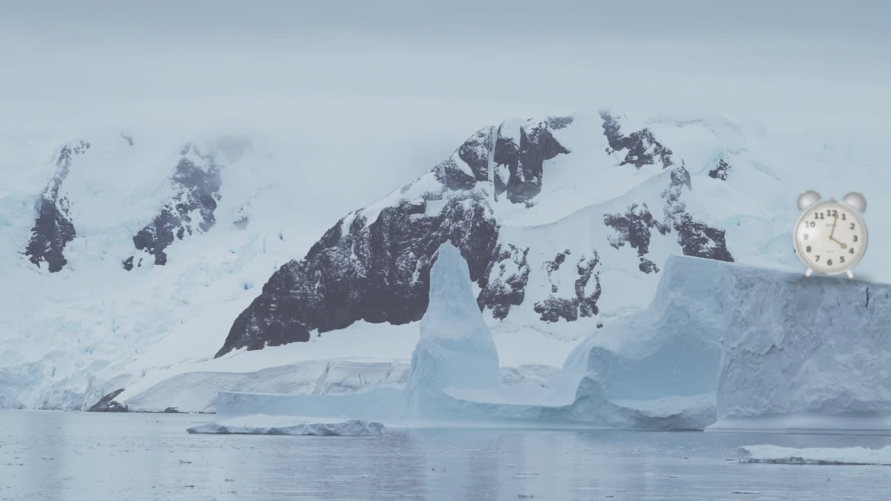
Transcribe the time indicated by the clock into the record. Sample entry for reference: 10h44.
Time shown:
4h02
